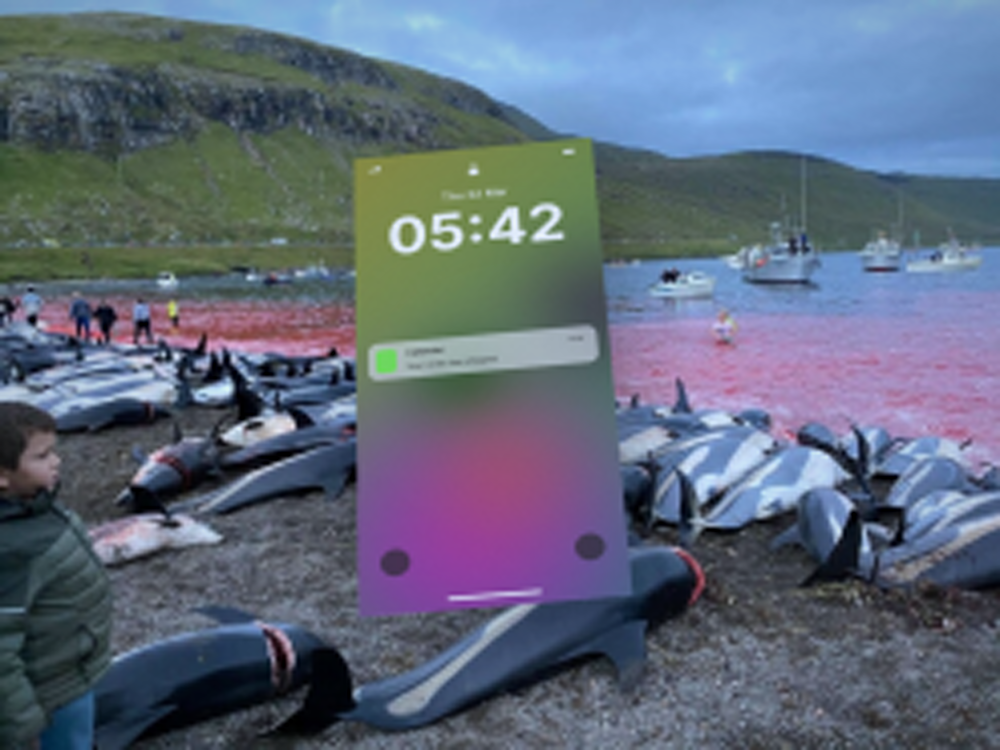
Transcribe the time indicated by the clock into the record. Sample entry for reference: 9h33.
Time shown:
5h42
